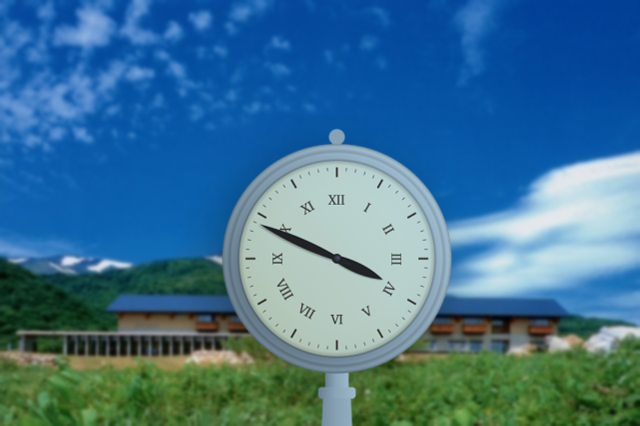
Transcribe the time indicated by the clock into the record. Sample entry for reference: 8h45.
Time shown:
3h49
